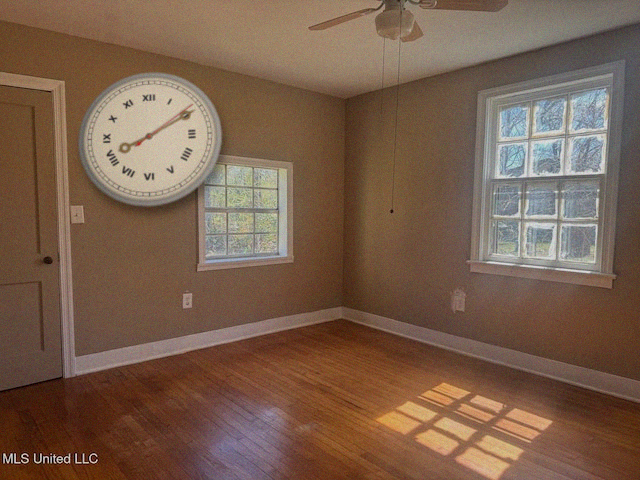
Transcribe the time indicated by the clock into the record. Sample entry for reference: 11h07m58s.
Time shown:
8h10m09s
